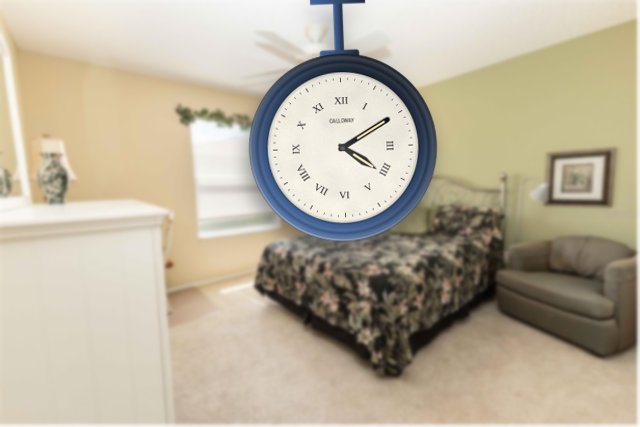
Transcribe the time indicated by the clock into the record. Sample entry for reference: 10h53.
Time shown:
4h10
